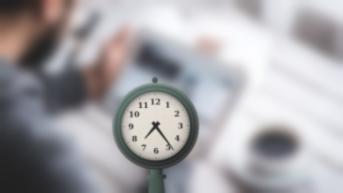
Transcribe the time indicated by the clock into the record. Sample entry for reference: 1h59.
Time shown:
7h24
